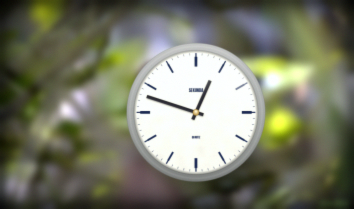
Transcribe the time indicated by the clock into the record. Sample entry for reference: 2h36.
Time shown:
12h48
